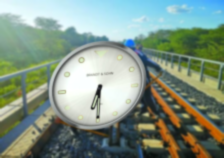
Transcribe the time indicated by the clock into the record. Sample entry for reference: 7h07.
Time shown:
6h30
